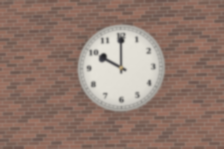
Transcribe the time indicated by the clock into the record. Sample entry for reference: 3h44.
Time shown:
10h00
